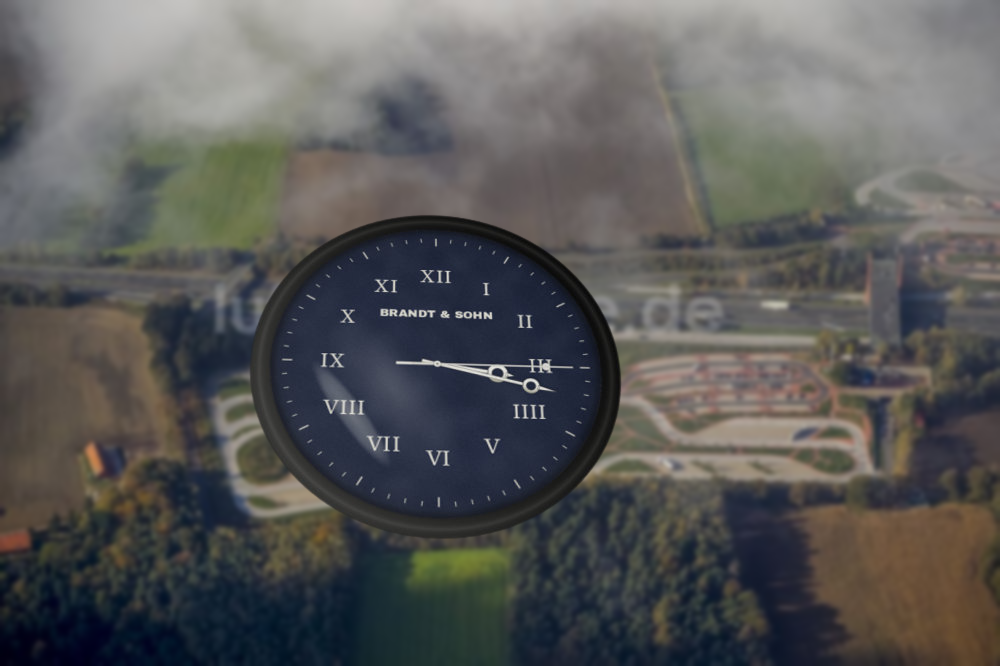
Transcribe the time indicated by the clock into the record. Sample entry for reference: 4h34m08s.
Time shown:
3h17m15s
